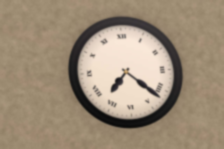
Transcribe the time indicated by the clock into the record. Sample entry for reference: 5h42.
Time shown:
7h22
